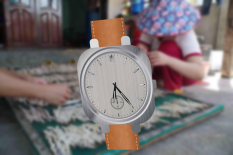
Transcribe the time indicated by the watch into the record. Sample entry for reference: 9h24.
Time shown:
6h24
